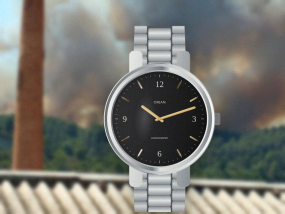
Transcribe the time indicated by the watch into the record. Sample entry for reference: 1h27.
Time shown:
10h12
